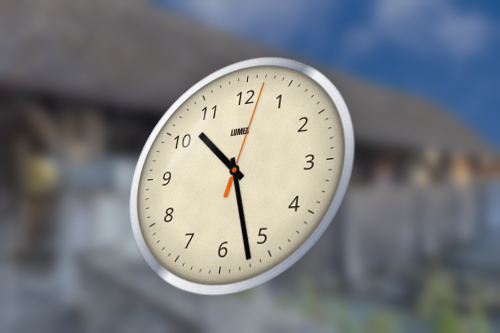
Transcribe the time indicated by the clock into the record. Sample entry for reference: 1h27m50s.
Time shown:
10h27m02s
